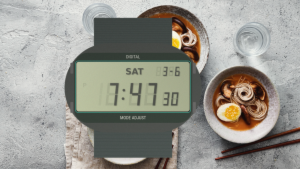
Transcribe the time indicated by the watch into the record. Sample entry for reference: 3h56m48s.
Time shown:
7h47m30s
